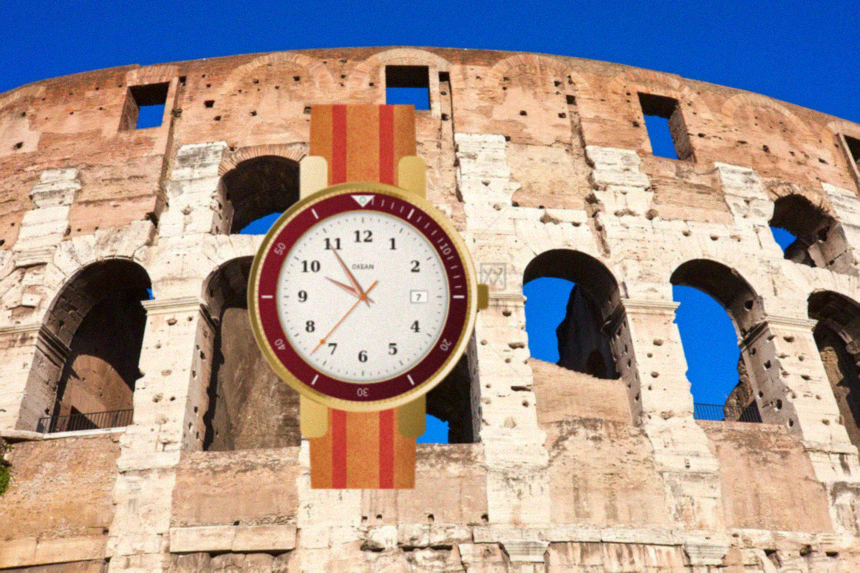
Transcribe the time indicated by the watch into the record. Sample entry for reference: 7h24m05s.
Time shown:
9h54m37s
